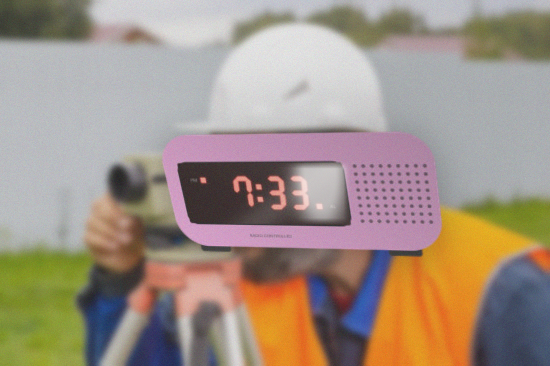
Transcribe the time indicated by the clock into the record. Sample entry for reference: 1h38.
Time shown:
7h33
